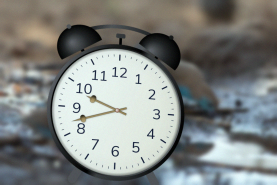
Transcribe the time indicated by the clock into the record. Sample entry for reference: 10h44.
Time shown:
9h42
